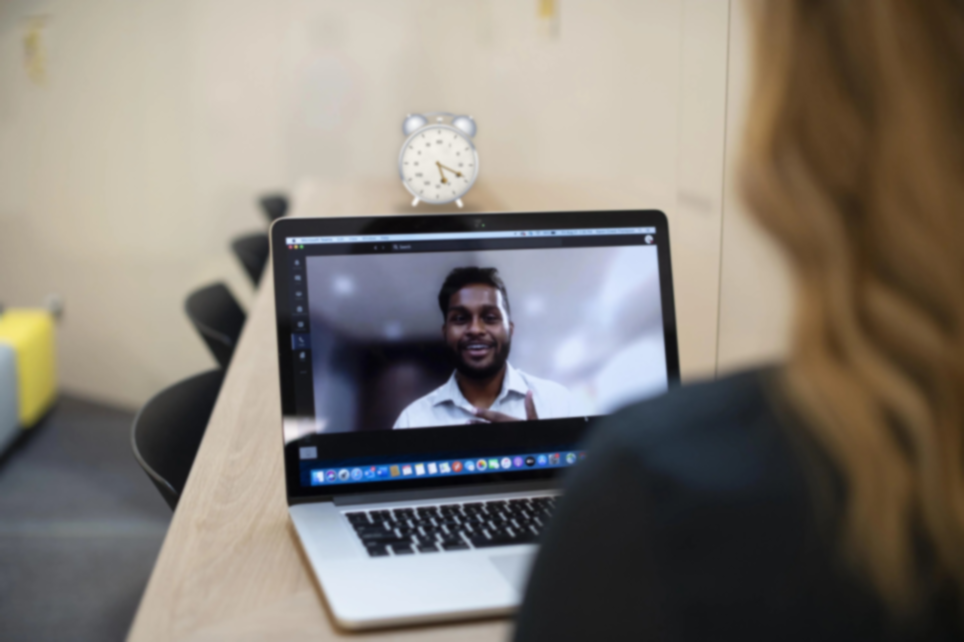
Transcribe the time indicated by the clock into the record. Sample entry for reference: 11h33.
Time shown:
5h19
